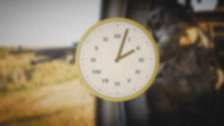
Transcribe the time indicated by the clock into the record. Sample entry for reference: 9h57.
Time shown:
2h03
